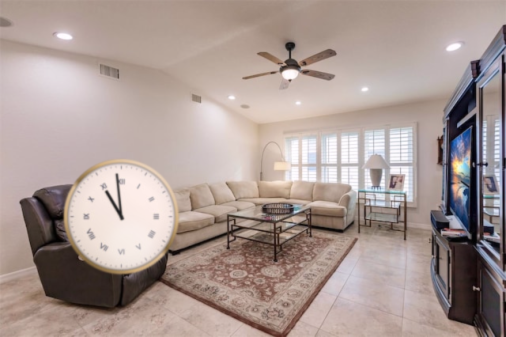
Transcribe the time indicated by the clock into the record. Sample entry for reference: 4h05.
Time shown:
10h59
